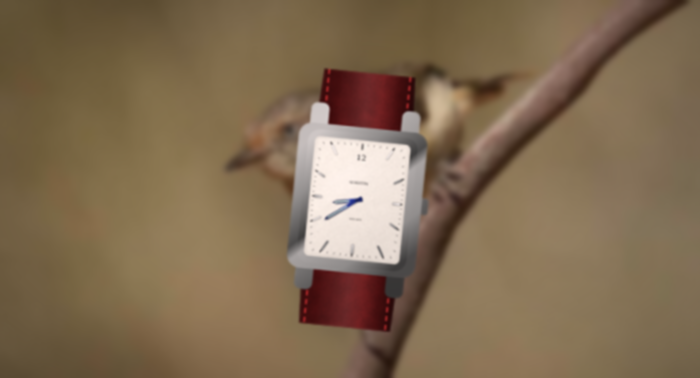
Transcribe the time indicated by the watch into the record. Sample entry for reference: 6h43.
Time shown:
8h39
